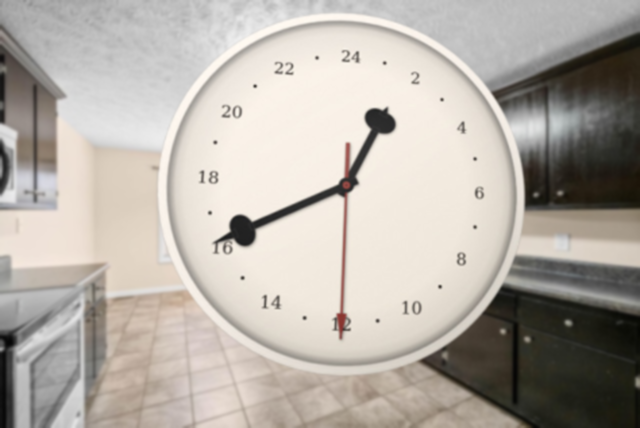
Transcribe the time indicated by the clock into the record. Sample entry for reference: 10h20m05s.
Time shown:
1h40m30s
